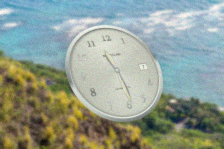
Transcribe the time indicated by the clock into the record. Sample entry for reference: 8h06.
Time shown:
11h29
